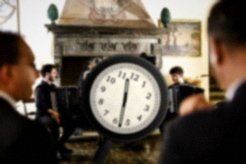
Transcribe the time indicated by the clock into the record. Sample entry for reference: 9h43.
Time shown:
11h28
